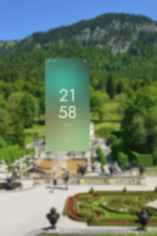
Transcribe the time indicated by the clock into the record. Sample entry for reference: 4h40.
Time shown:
21h58
